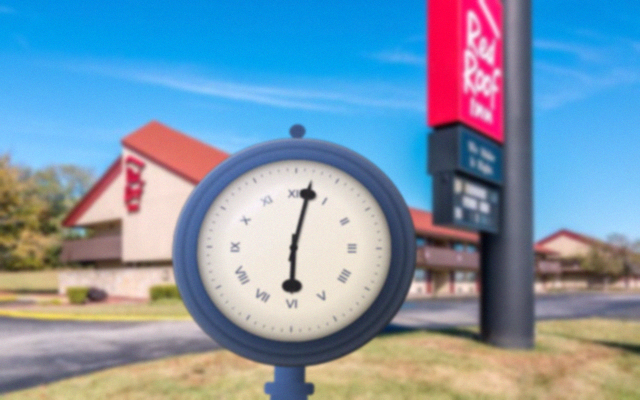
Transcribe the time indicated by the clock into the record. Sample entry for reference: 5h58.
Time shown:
6h02
